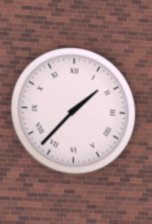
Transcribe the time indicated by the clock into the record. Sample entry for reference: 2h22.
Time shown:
1h37
